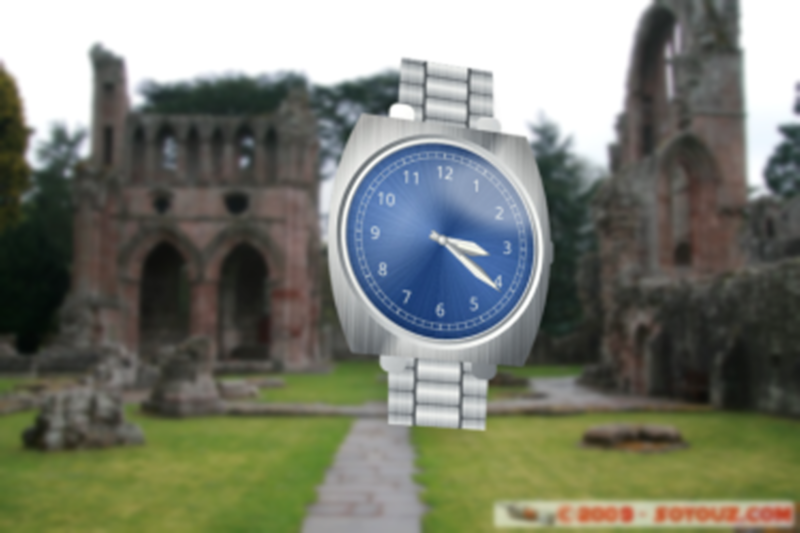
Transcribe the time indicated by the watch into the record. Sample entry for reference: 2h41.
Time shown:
3h21
